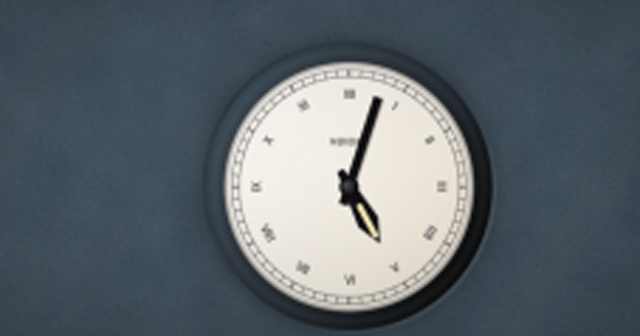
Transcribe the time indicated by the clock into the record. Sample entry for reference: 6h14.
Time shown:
5h03
